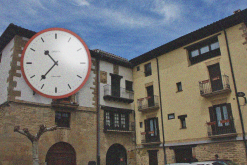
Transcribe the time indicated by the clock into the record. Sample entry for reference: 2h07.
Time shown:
10h37
